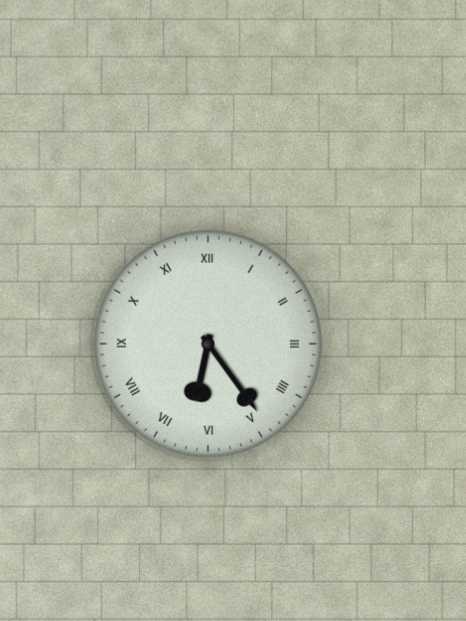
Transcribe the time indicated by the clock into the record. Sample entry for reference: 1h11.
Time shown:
6h24
